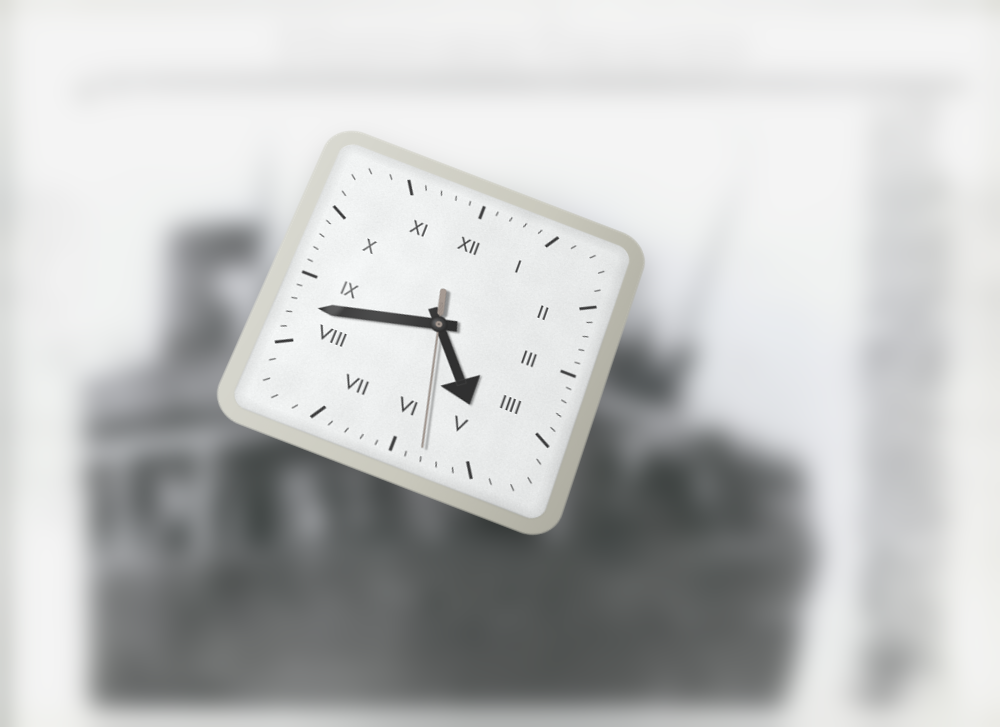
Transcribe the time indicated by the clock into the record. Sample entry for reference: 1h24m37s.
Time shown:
4h42m28s
